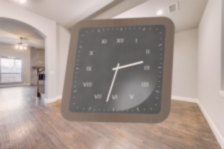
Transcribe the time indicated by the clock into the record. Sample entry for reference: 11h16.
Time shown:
2h32
